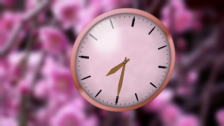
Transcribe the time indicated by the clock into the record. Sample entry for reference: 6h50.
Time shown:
7h30
